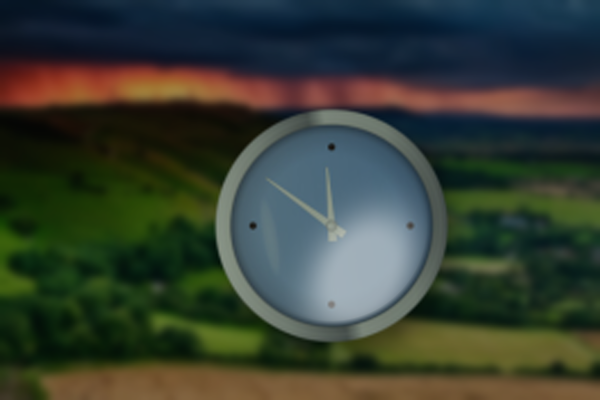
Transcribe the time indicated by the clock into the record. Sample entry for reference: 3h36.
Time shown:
11h51
